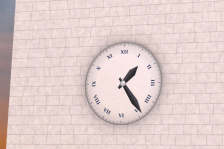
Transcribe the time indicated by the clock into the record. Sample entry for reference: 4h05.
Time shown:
1h24
